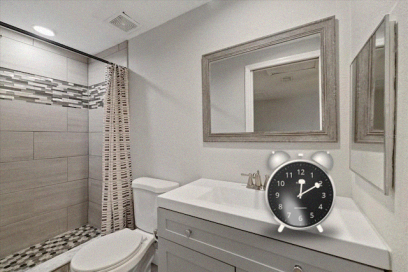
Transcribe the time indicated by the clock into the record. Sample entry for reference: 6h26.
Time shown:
12h10
